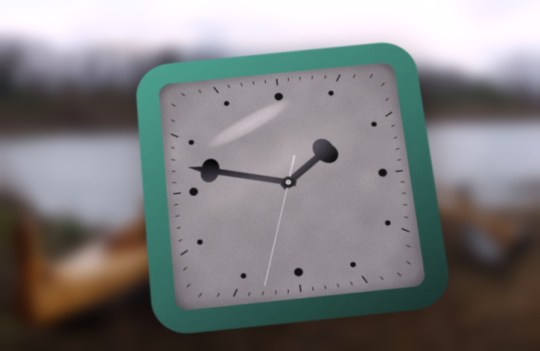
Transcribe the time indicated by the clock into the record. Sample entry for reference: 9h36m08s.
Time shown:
1h47m33s
